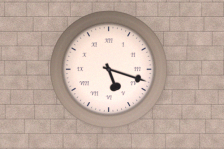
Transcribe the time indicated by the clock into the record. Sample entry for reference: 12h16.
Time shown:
5h18
